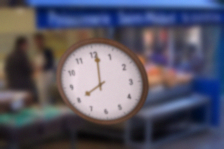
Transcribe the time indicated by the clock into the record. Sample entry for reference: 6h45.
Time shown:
8h01
